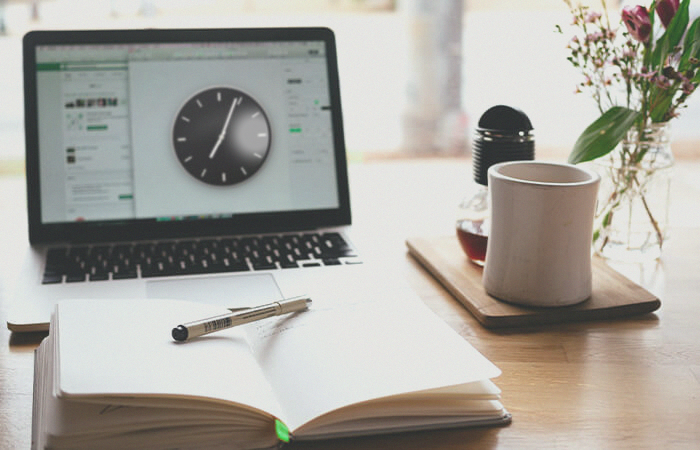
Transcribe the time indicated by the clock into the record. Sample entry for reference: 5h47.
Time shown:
7h04
